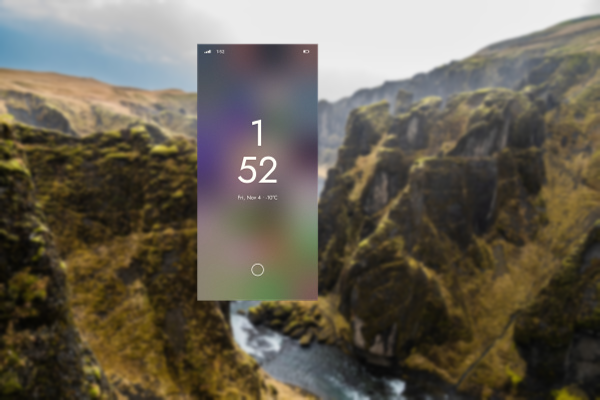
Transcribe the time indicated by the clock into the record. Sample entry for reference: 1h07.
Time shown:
1h52
